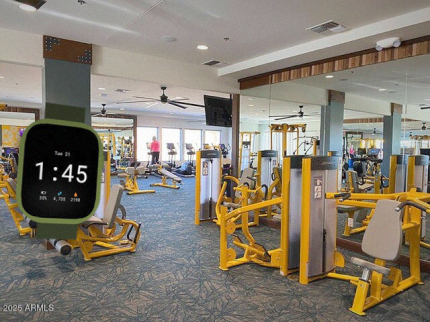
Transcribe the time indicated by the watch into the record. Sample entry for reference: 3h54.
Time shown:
1h45
